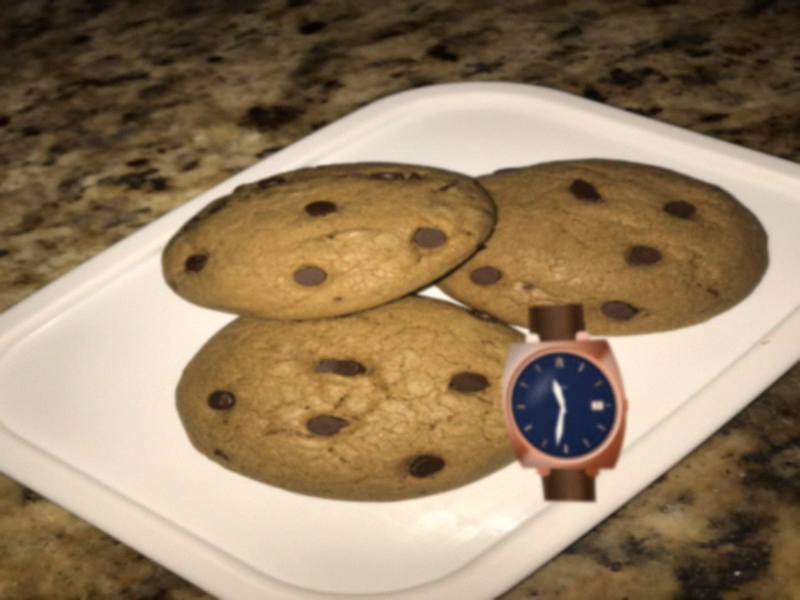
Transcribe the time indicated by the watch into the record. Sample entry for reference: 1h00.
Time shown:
11h32
